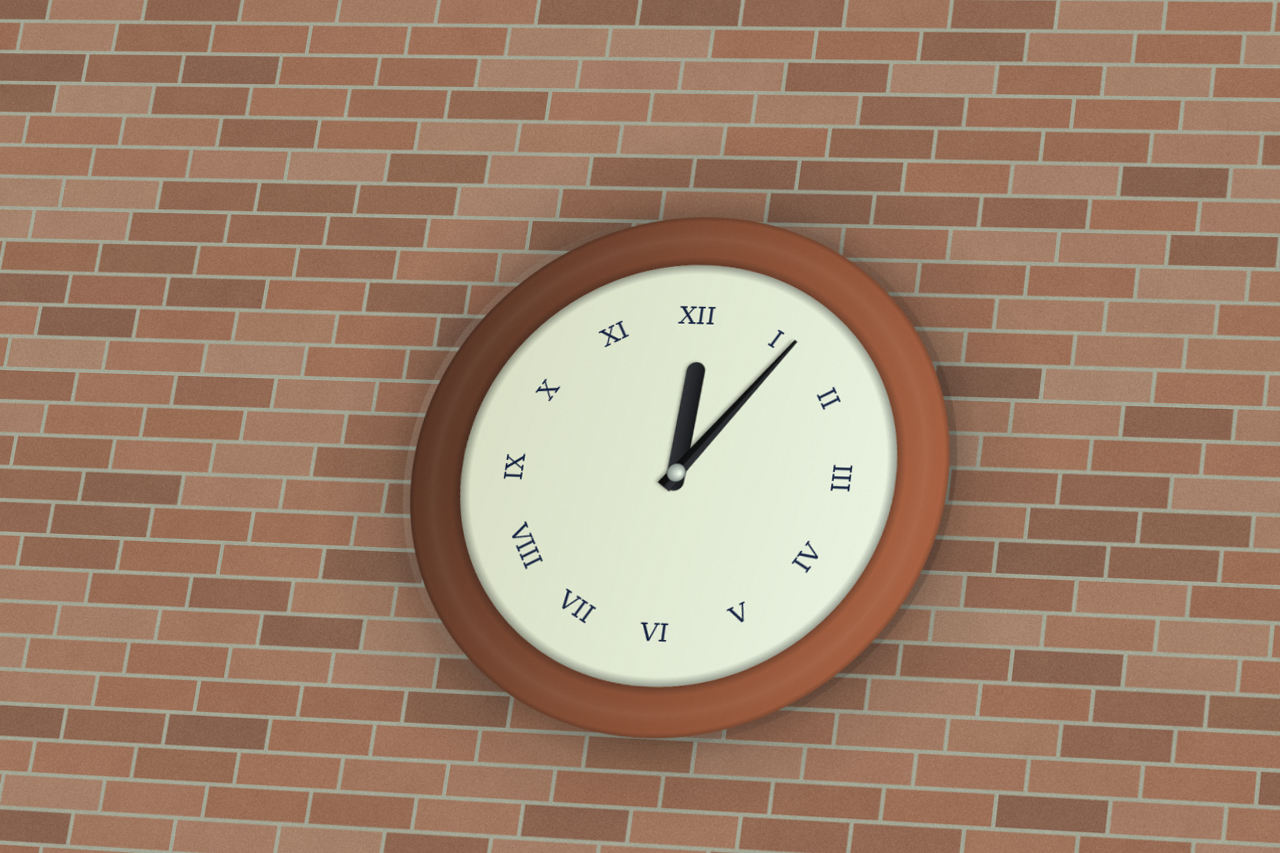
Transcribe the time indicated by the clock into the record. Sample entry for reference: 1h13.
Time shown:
12h06
